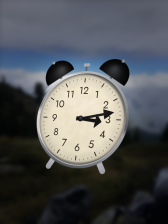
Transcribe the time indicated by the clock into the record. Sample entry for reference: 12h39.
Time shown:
3h13
